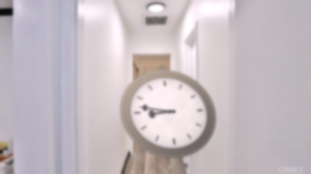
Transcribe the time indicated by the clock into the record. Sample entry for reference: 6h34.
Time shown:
8h47
